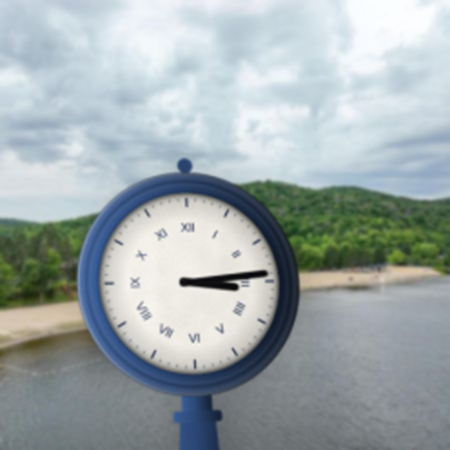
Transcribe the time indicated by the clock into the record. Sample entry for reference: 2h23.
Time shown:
3h14
